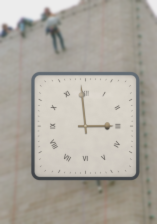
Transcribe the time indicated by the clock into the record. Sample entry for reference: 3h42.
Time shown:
2h59
